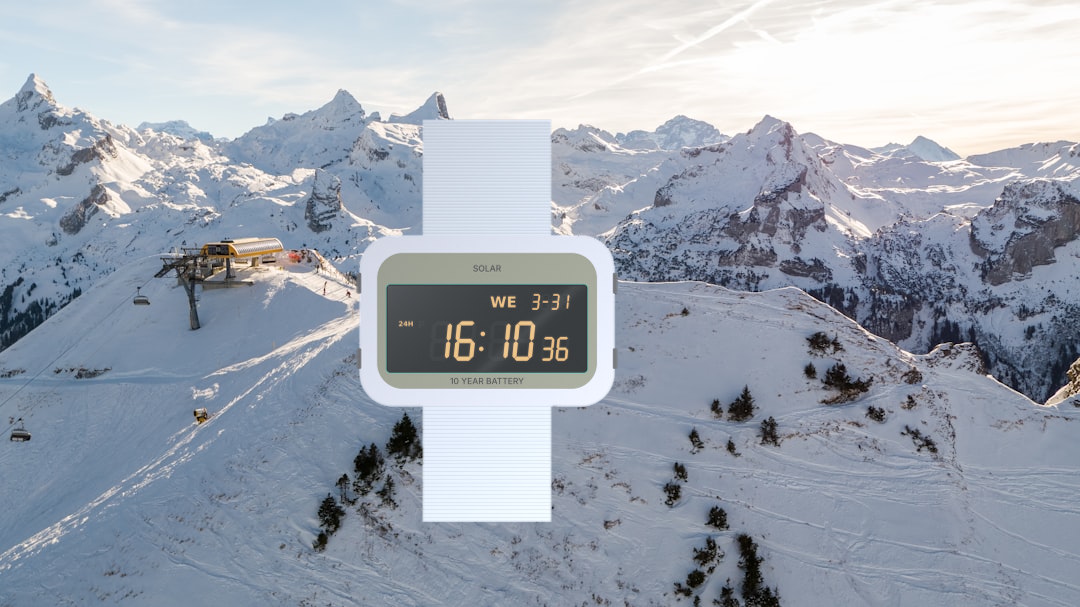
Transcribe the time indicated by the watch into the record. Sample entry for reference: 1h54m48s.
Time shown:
16h10m36s
